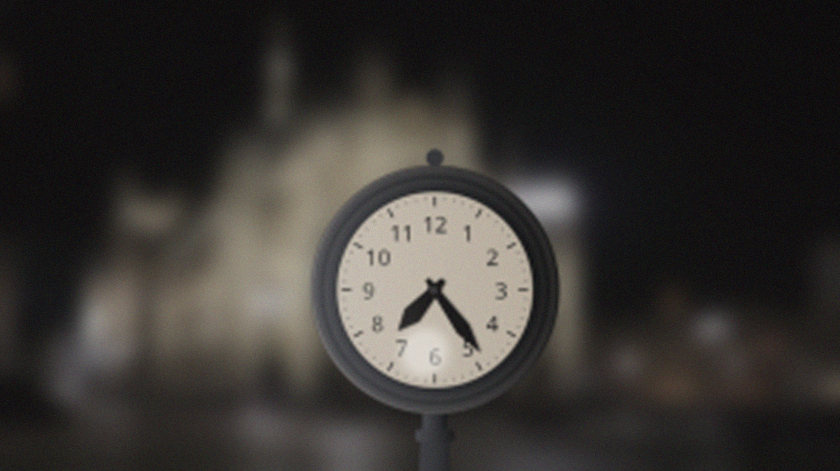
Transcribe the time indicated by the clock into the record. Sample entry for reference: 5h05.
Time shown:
7h24
